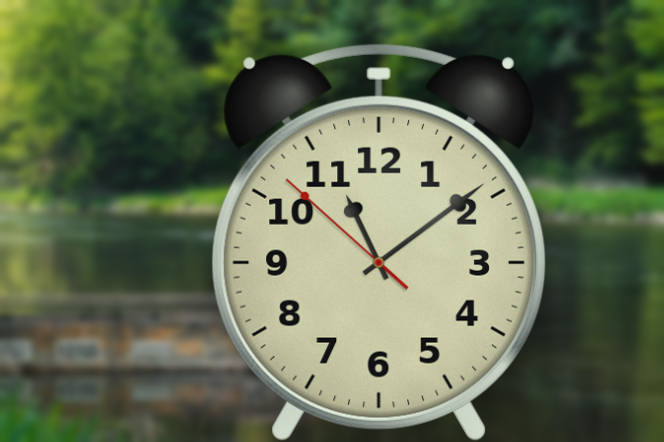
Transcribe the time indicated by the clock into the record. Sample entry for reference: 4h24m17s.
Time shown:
11h08m52s
